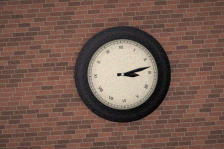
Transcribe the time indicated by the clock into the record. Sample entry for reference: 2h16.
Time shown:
3h13
